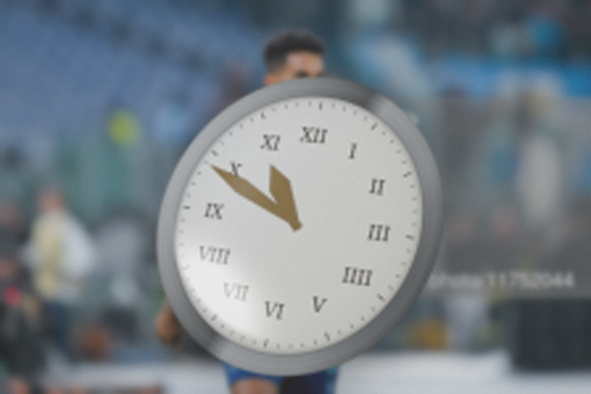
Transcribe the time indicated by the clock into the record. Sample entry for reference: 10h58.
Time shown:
10h49
